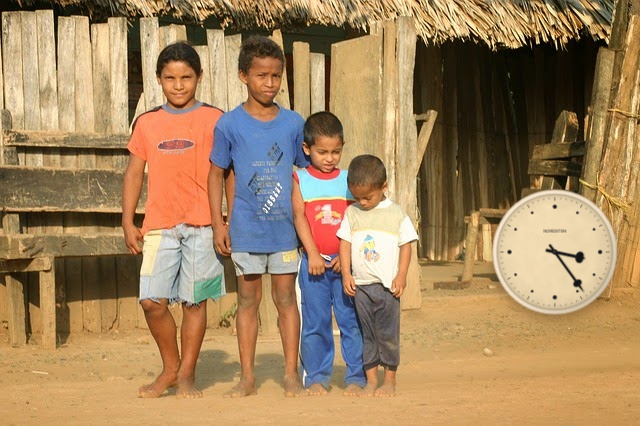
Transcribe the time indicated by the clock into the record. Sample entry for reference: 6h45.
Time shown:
3h24
